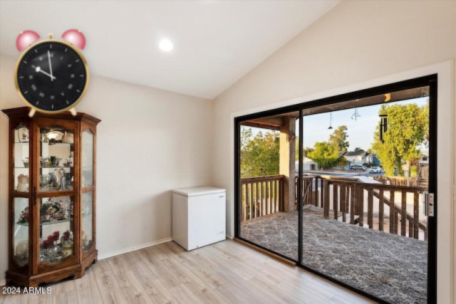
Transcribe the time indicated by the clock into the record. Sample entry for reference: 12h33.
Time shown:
9h59
